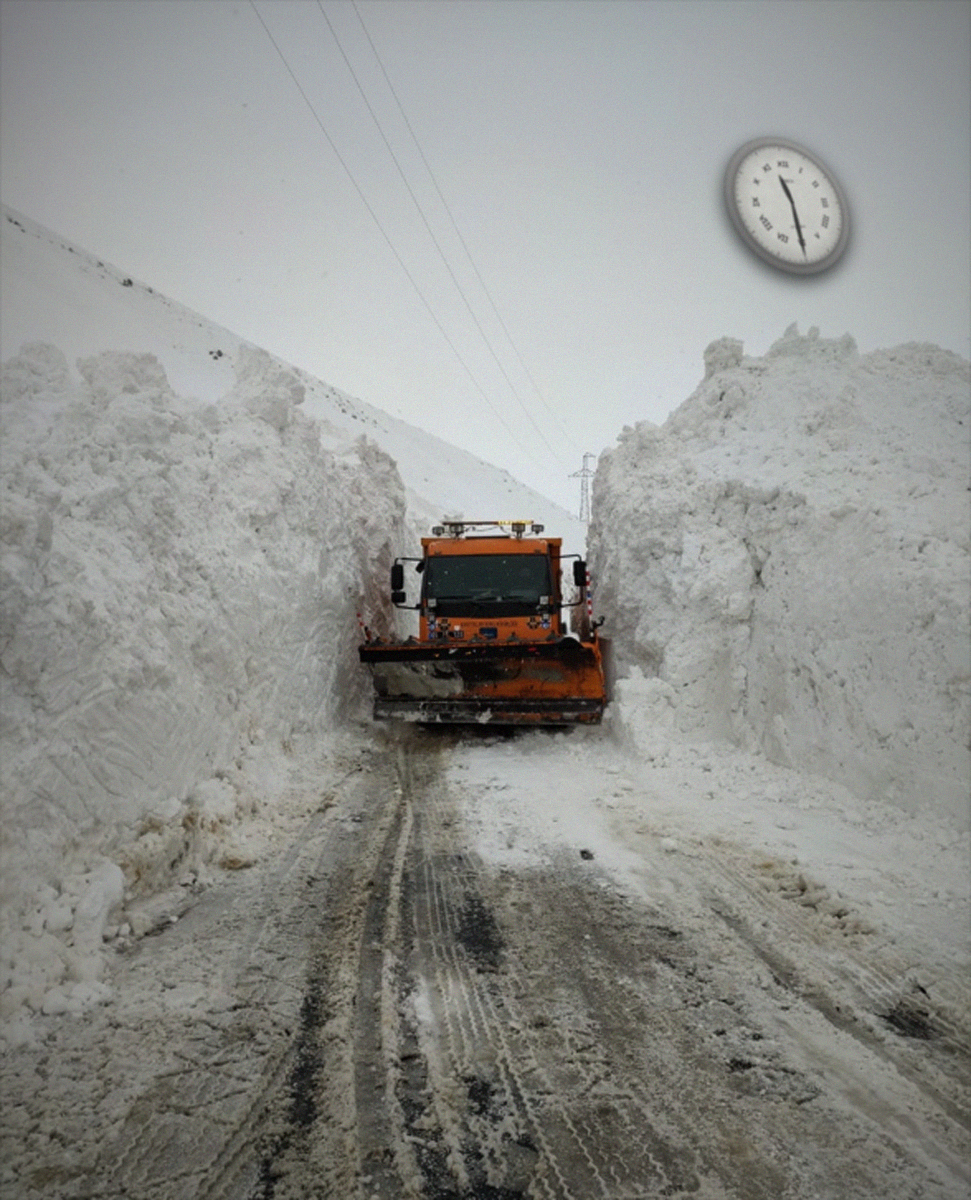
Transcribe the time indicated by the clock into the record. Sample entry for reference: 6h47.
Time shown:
11h30
